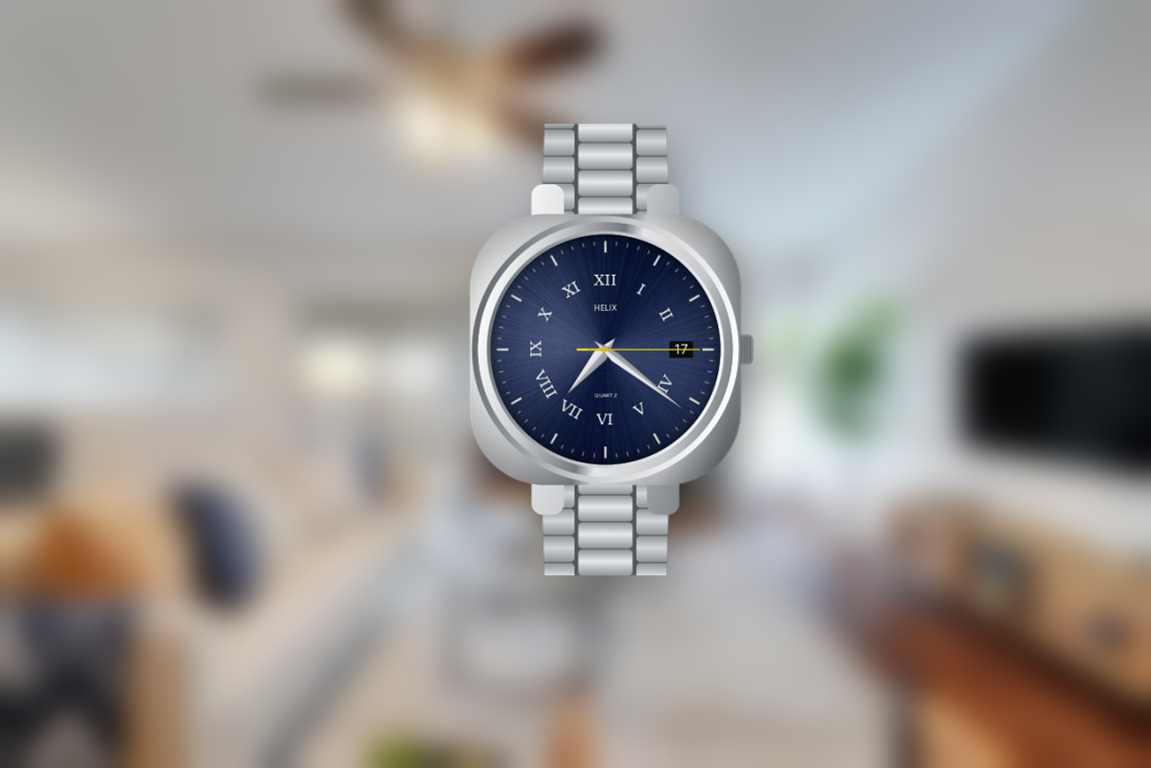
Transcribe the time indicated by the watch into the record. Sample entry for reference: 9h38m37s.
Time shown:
7h21m15s
